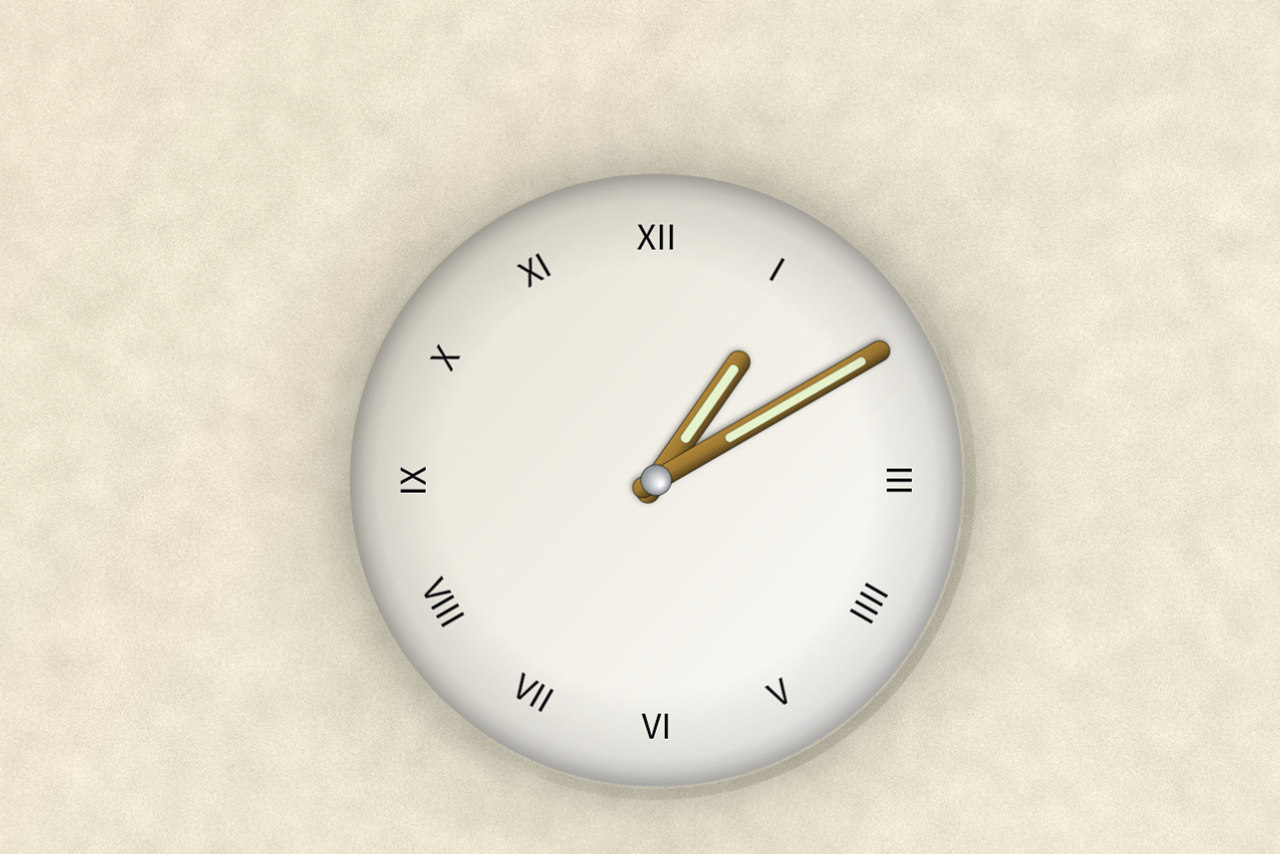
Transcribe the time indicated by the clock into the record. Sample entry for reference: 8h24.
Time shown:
1h10
